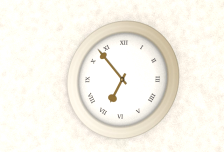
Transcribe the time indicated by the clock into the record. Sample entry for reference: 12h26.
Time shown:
6h53
